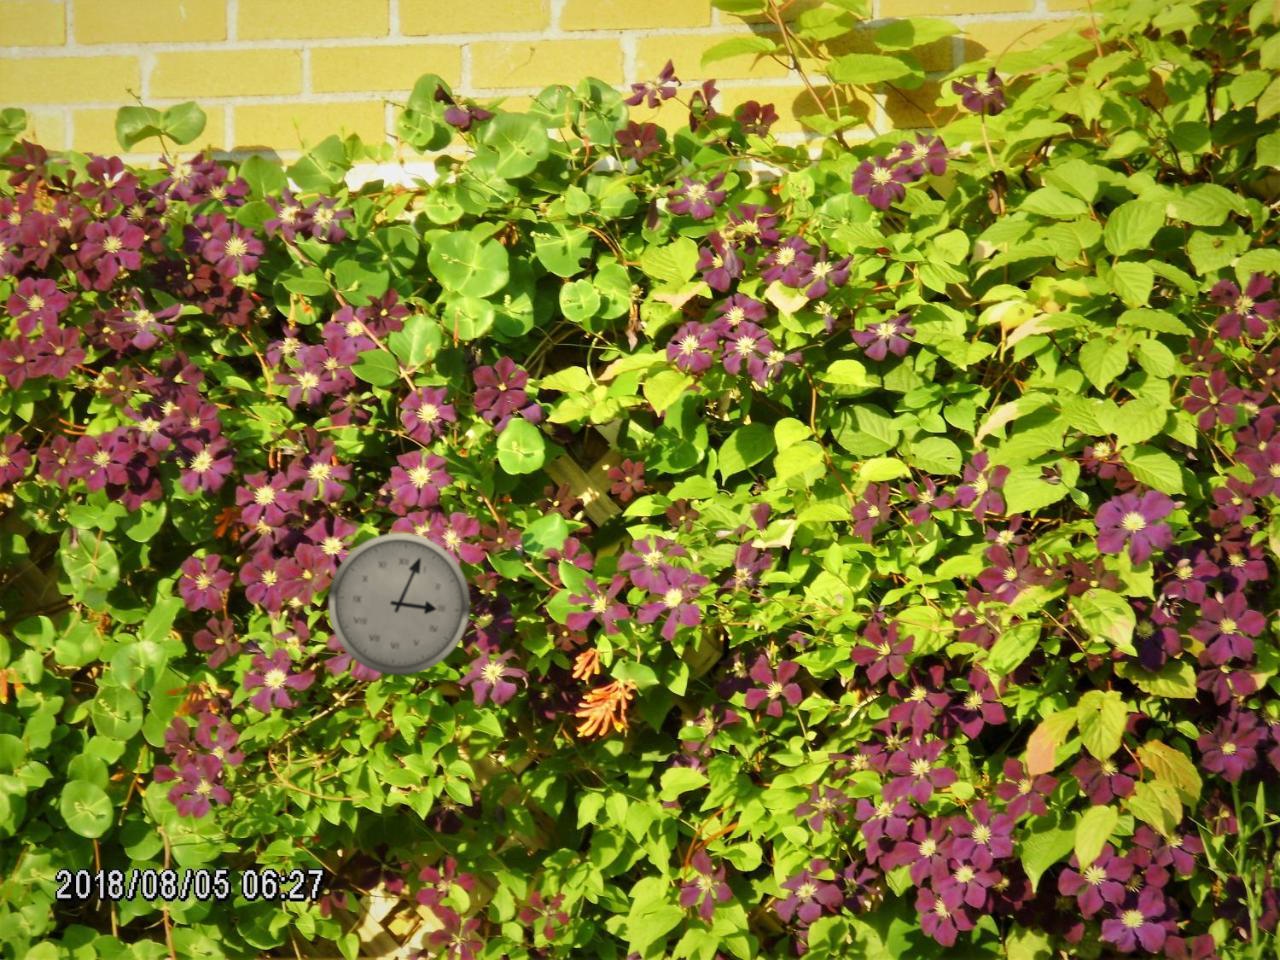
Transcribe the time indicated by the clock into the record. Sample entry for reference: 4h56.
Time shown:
3h03
